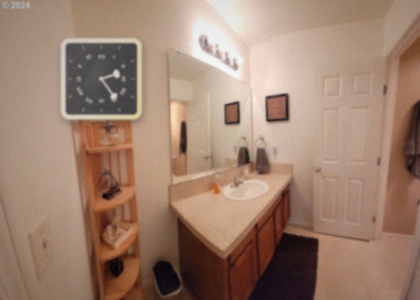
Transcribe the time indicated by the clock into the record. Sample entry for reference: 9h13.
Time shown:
2h24
